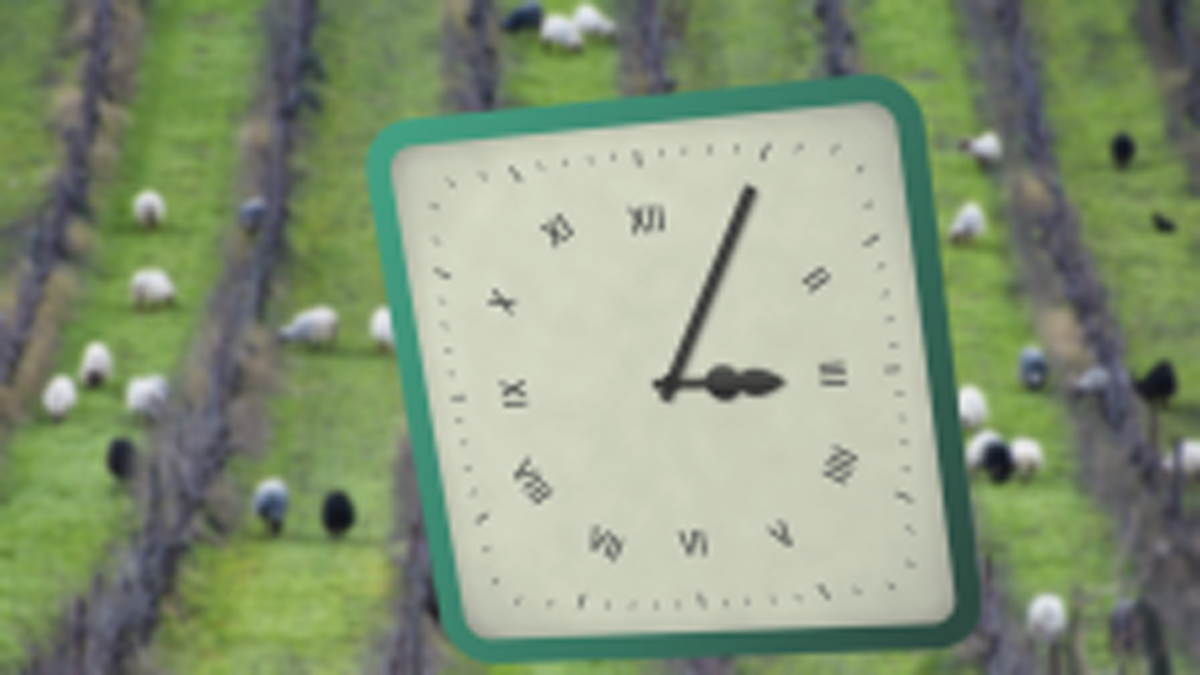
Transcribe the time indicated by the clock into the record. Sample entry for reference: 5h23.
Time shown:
3h05
